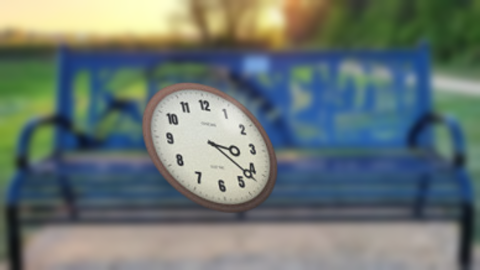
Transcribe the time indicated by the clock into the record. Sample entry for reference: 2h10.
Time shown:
3h22
